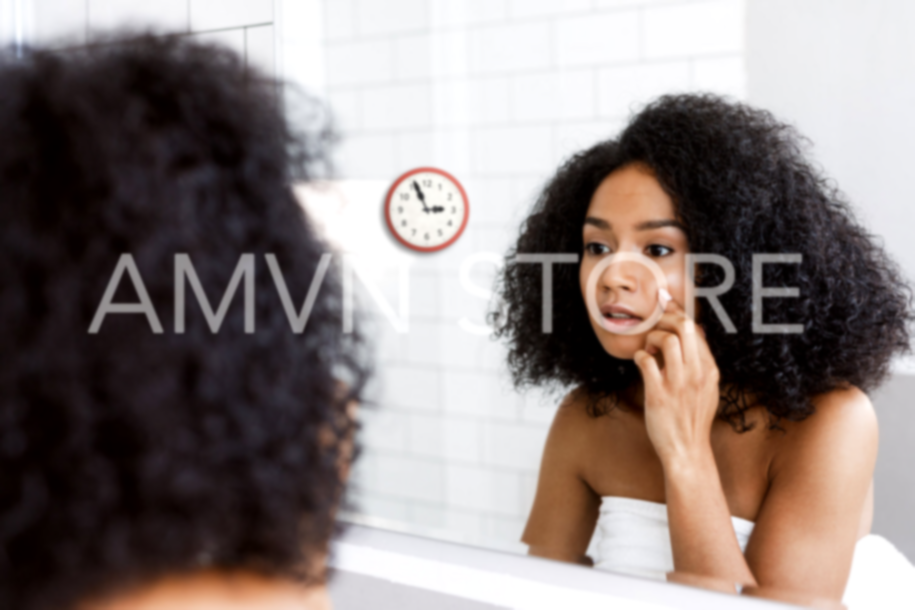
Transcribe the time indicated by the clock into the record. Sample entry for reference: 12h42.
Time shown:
2h56
